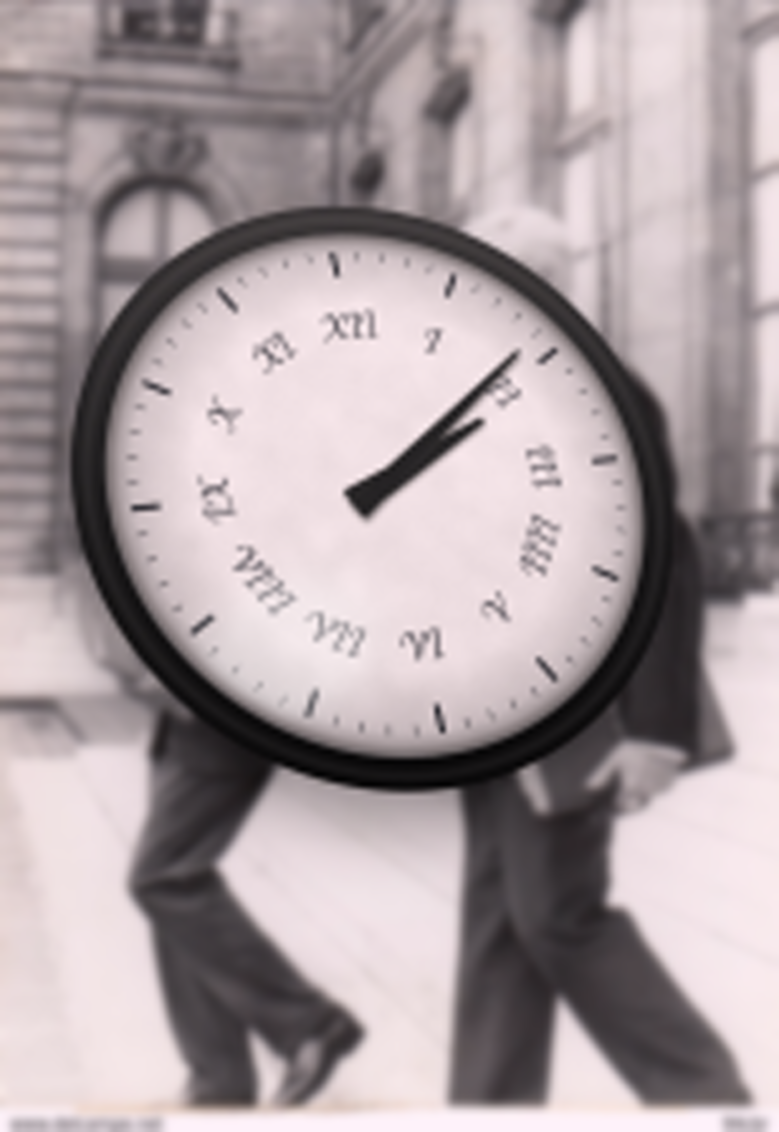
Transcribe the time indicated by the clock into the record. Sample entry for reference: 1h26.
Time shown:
2h09
